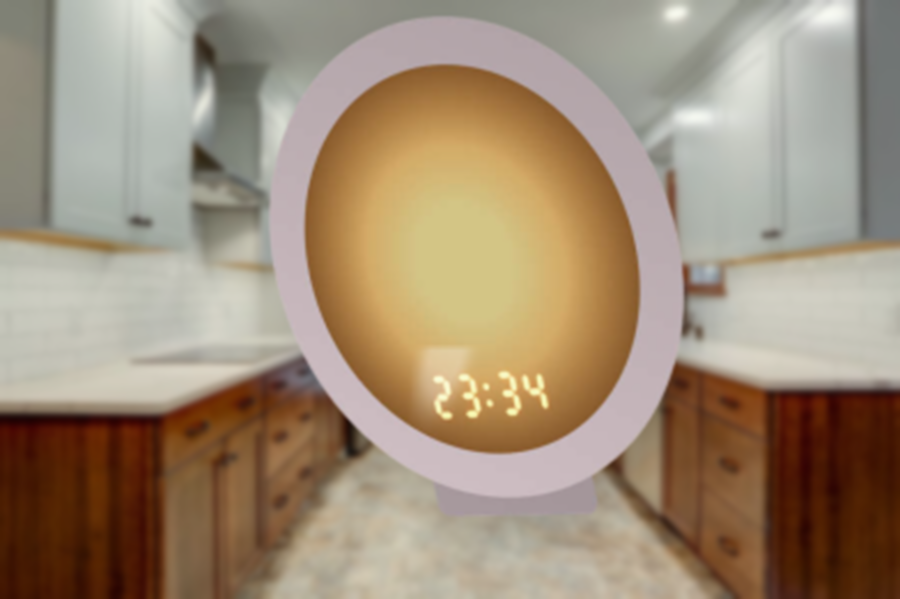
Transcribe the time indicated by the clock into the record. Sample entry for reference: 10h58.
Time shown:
23h34
